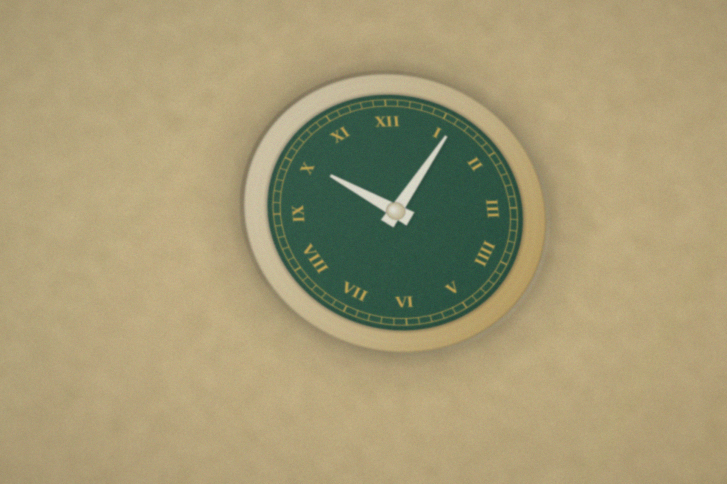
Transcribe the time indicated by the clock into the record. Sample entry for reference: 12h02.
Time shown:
10h06
